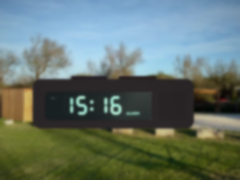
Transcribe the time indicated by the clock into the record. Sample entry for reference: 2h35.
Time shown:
15h16
